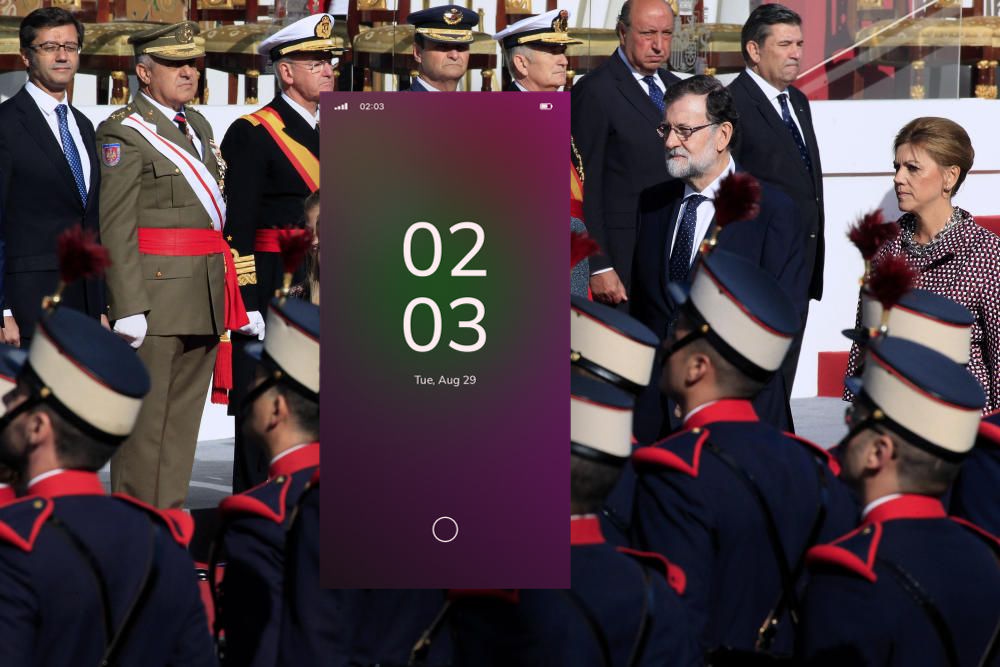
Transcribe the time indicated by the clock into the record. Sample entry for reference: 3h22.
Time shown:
2h03
